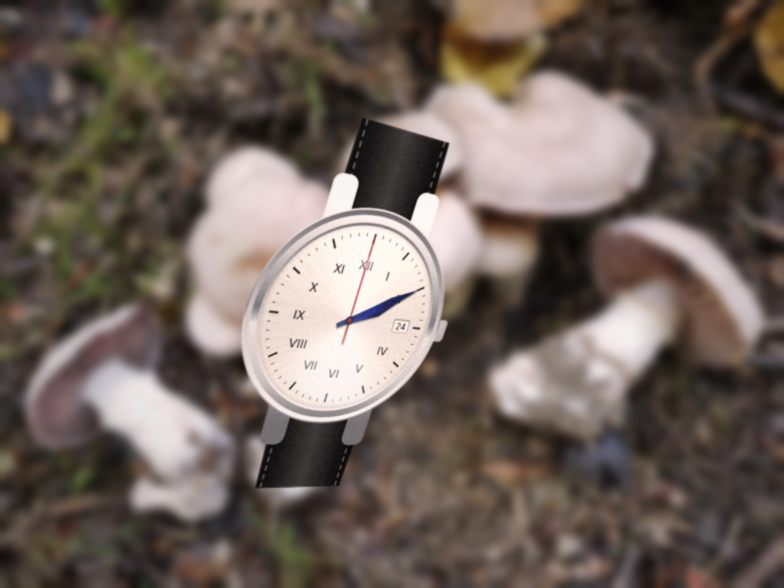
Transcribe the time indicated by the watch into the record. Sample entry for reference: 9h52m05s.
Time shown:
2h10m00s
